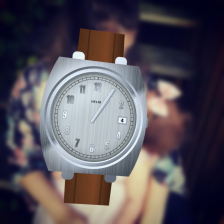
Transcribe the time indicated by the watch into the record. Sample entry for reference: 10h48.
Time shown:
1h05
